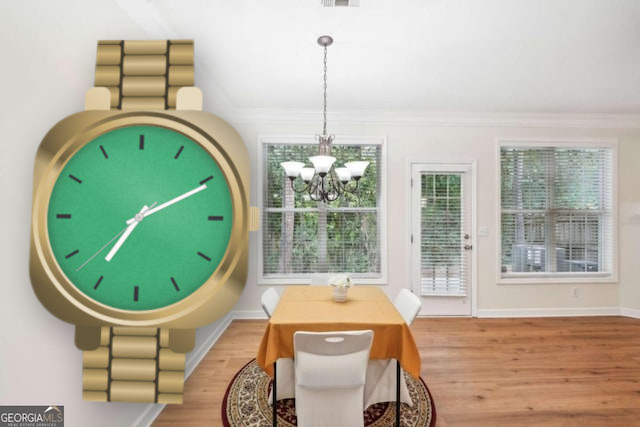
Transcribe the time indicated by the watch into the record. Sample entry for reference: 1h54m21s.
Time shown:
7h10m38s
